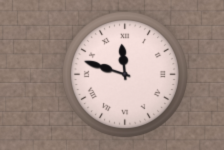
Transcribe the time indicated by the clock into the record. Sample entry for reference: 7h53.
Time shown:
11h48
